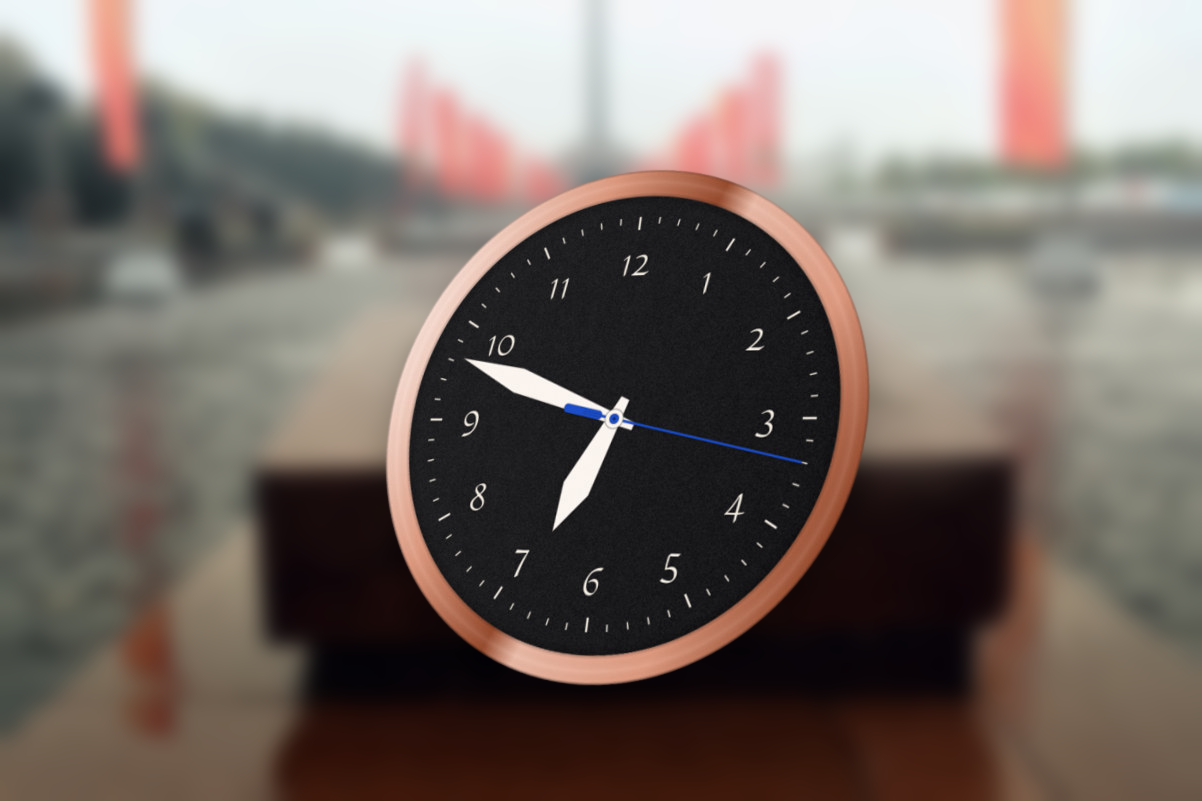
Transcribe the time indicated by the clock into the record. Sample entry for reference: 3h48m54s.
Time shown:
6h48m17s
